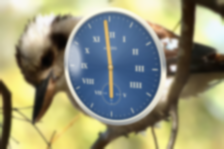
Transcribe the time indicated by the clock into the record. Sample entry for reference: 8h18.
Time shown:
5h59
